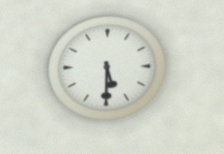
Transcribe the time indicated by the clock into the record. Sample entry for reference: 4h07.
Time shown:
5h30
